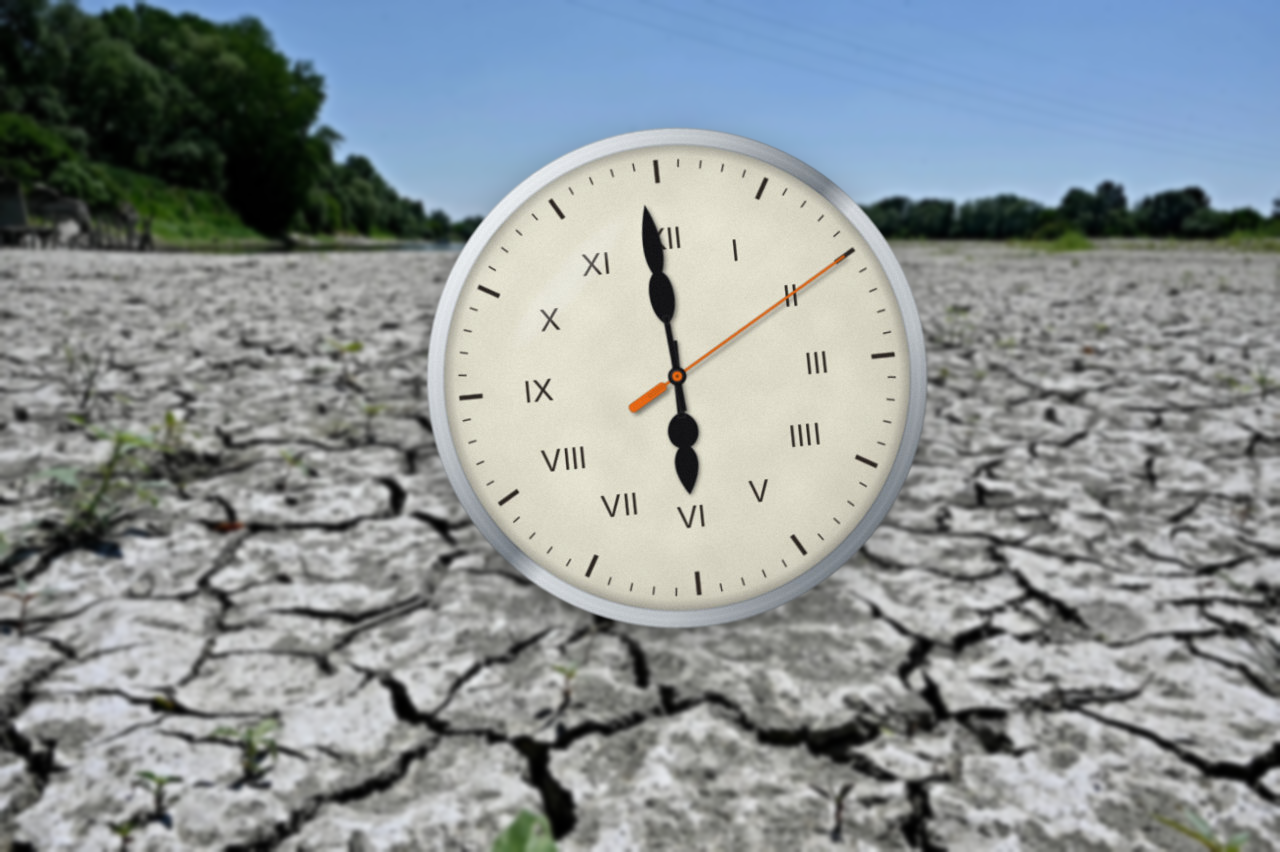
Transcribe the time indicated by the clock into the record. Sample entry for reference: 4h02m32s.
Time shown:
5h59m10s
